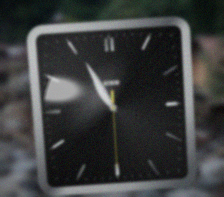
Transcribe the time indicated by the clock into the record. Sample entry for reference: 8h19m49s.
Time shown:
10h55m30s
